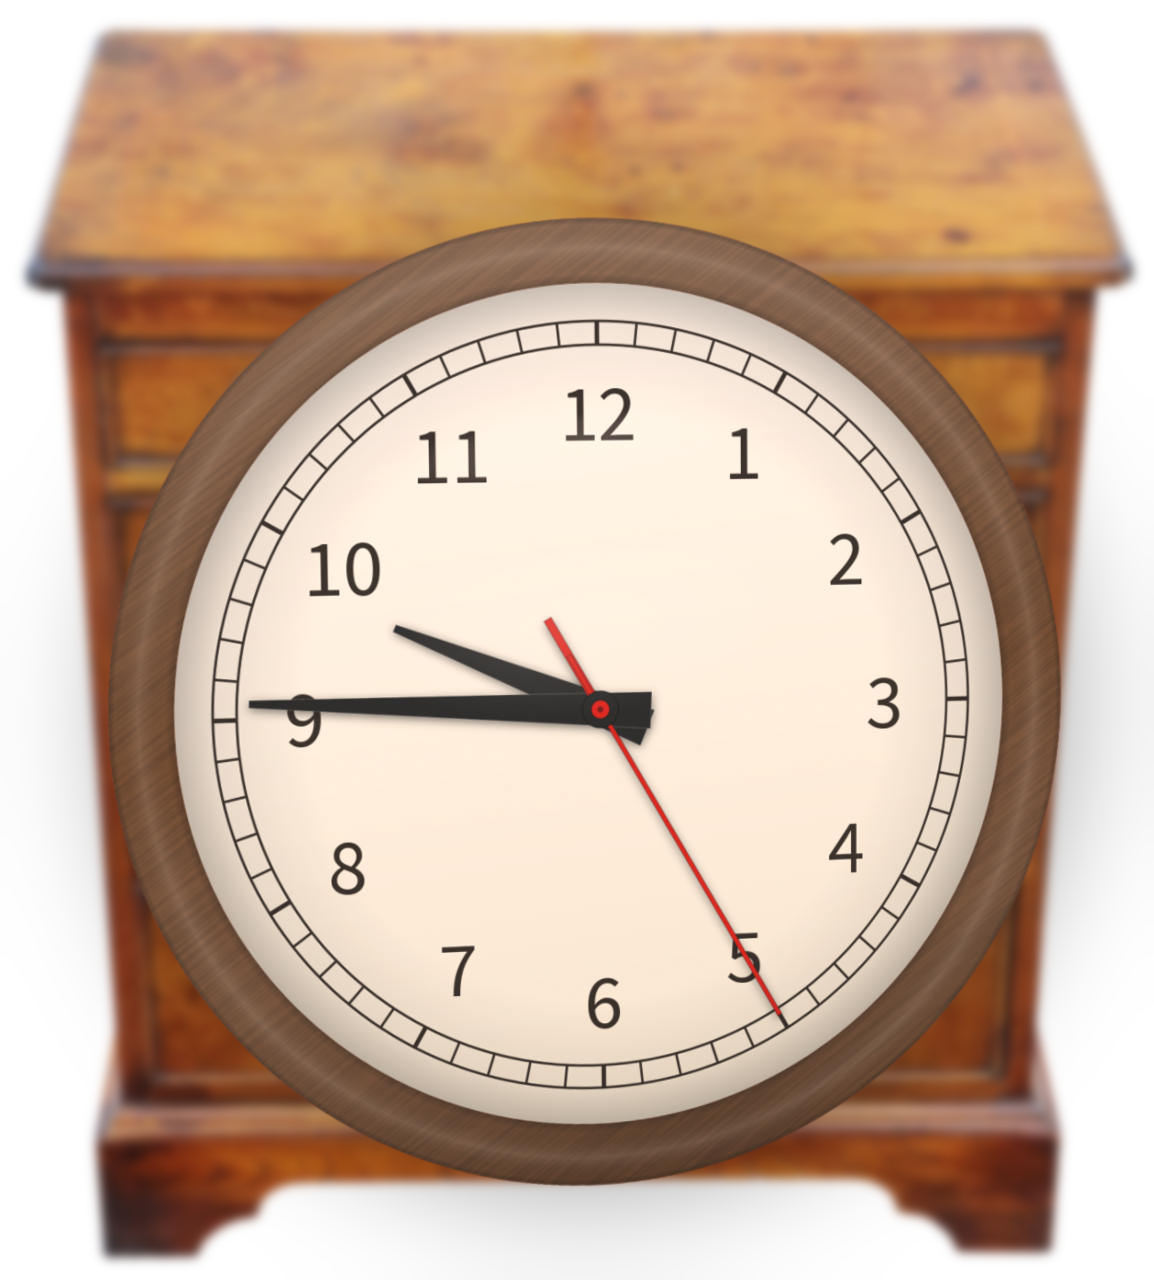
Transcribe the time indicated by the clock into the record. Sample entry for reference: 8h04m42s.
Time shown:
9h45m25s
